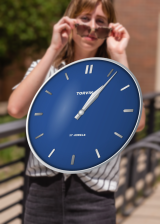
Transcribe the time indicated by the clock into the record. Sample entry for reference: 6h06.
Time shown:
1h06
